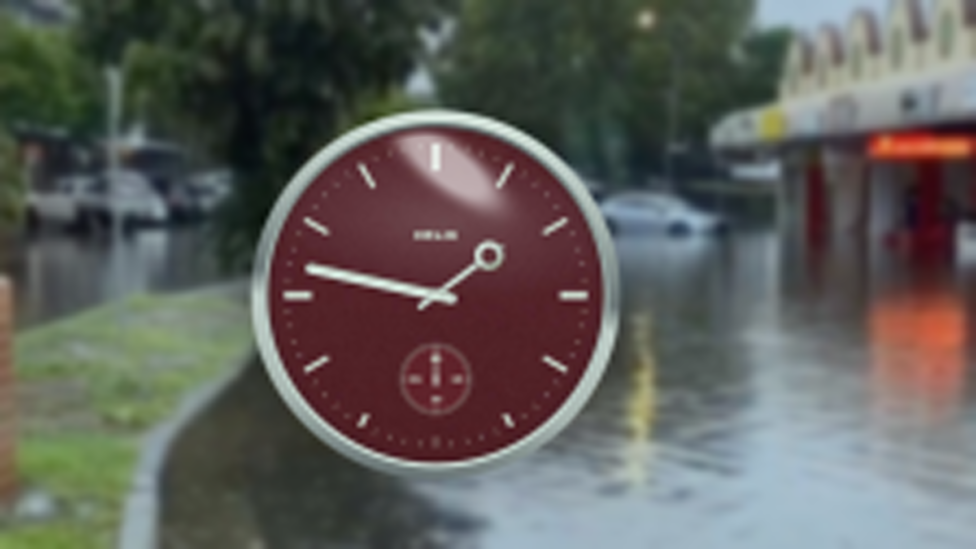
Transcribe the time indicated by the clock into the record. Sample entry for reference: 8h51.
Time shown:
1h47
